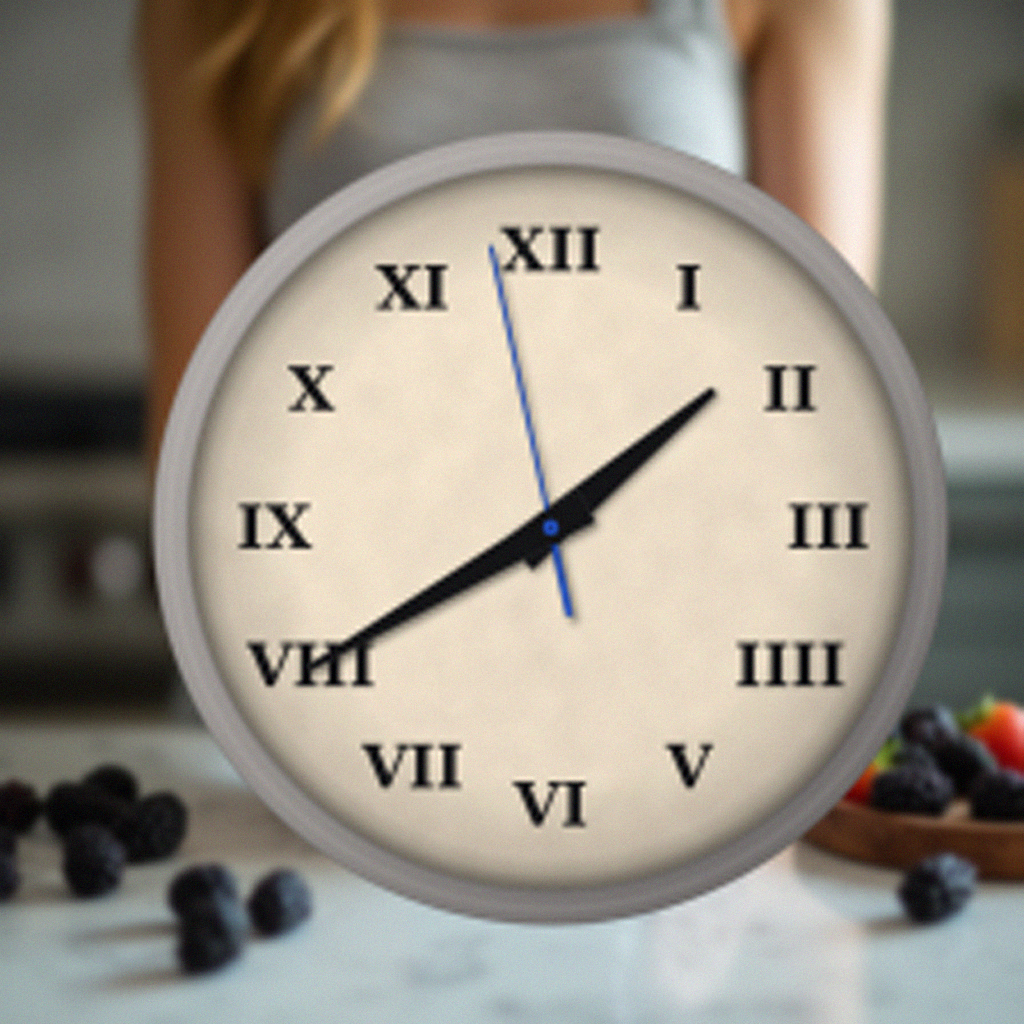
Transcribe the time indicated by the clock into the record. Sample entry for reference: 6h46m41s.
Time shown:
1h39m58s
